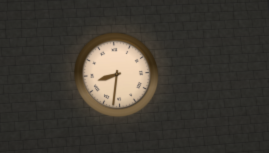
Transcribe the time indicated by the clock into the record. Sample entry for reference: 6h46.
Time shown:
8h32
